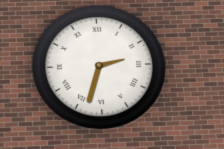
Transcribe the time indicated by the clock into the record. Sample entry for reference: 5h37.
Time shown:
2h33
